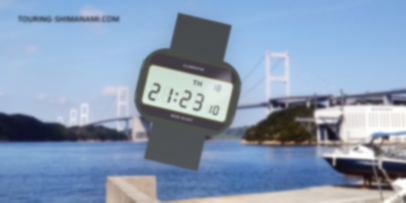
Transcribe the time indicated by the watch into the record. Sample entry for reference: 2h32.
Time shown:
21h23
